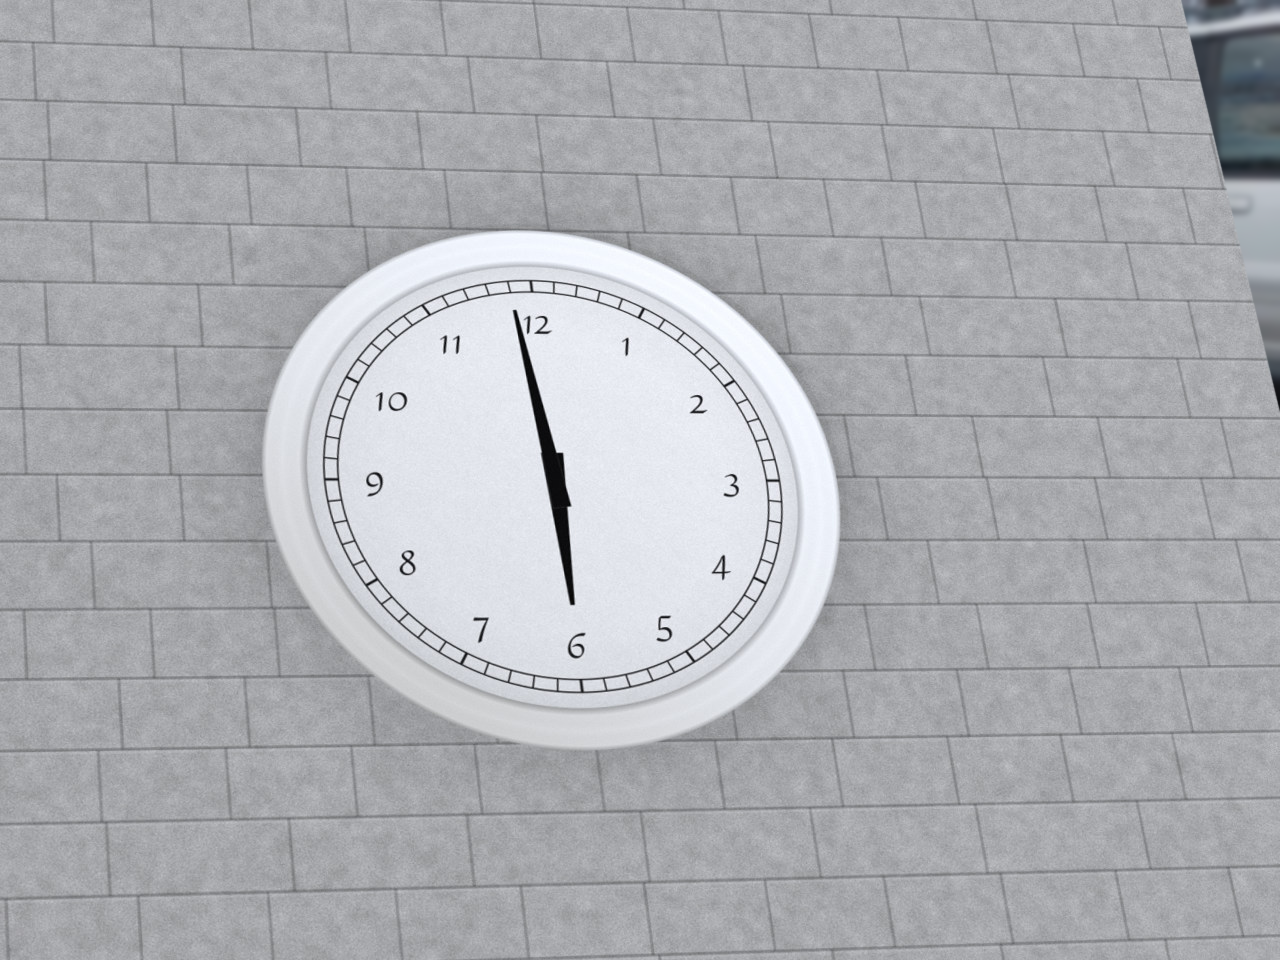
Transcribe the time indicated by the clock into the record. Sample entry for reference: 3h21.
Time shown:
5h59
